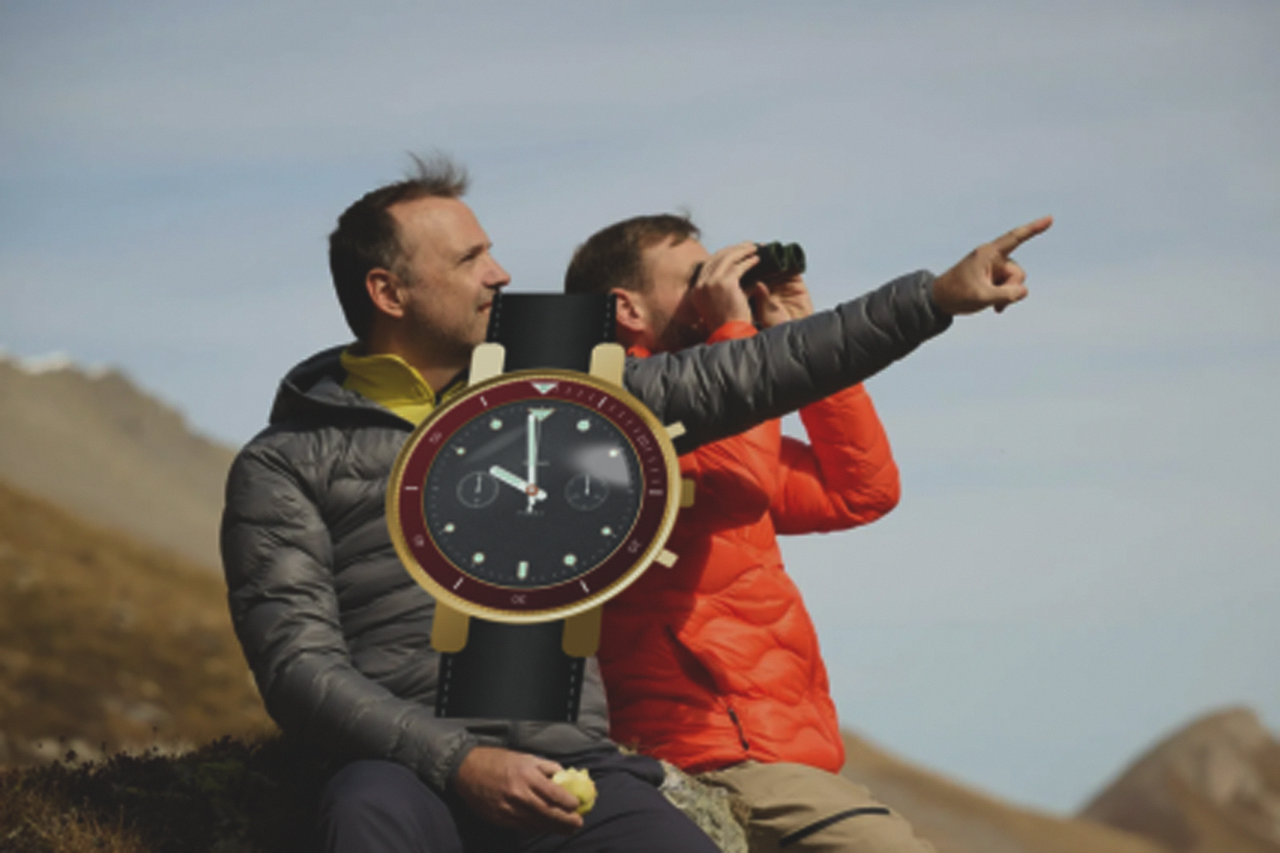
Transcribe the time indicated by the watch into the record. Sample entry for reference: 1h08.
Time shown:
9h59
